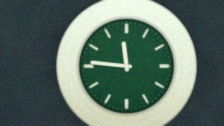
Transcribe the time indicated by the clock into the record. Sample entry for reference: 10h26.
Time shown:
11h46
